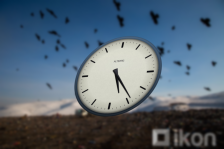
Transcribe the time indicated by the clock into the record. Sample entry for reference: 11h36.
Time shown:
5h24
